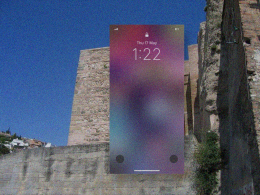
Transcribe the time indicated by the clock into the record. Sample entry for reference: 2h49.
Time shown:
1h22
